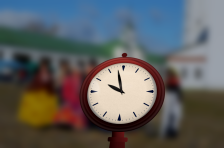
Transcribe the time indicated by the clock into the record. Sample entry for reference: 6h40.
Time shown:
9h58
